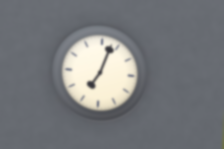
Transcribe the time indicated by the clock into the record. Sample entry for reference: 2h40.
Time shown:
7h03
